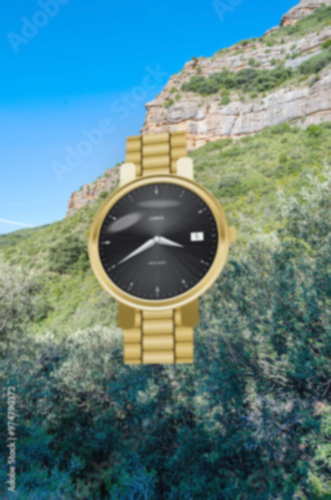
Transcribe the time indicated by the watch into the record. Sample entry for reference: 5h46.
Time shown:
3h40
